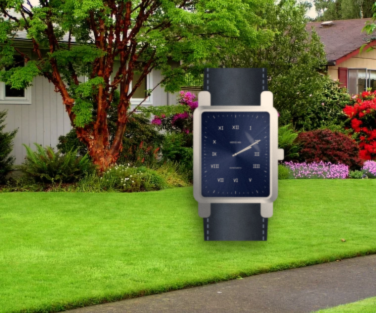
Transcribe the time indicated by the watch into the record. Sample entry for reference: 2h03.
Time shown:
2h10
